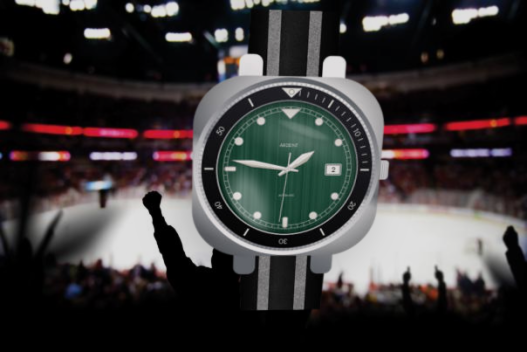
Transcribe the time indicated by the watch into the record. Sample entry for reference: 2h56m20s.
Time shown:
1h46m31s
